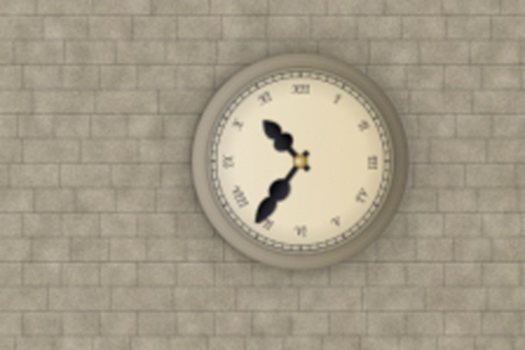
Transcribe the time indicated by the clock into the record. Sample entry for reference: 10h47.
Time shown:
10h36
